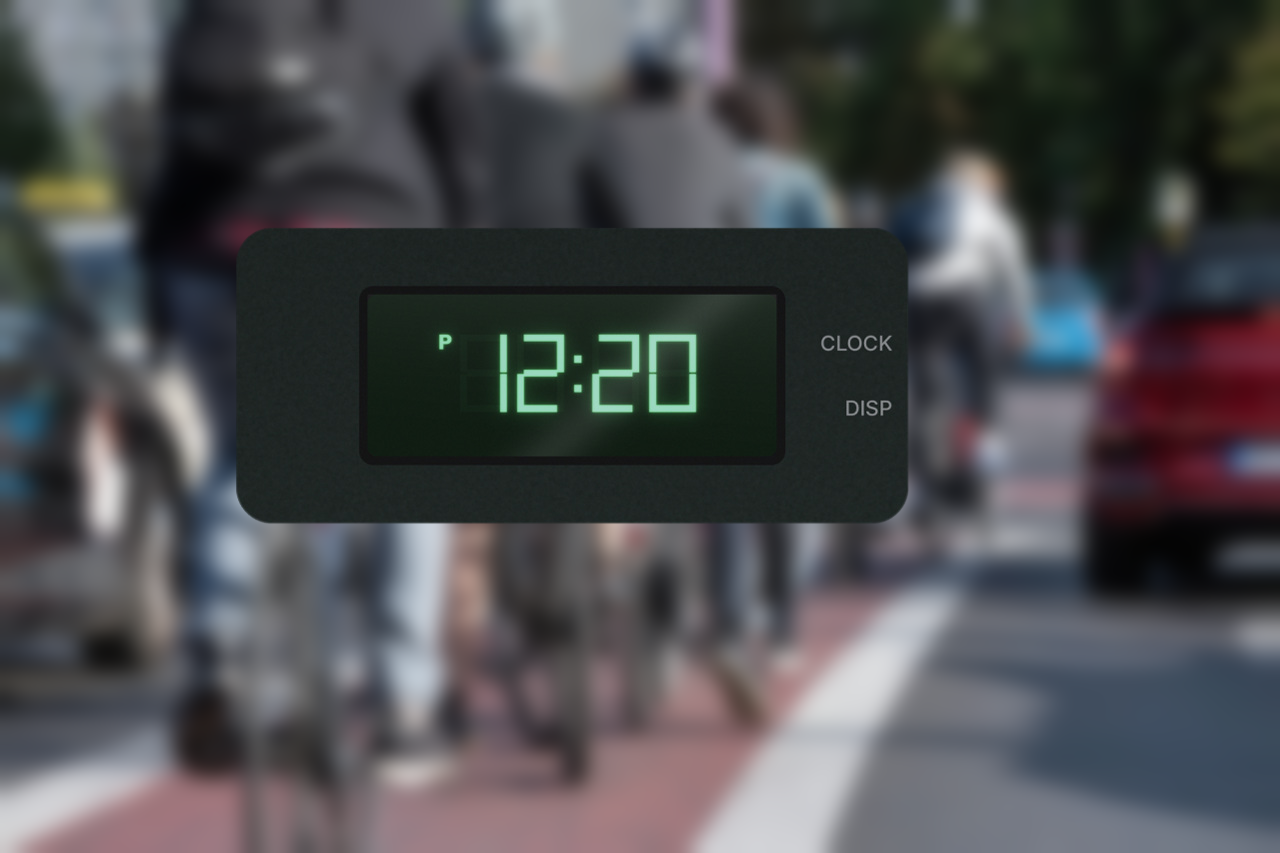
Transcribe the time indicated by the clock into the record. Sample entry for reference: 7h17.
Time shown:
12h20
